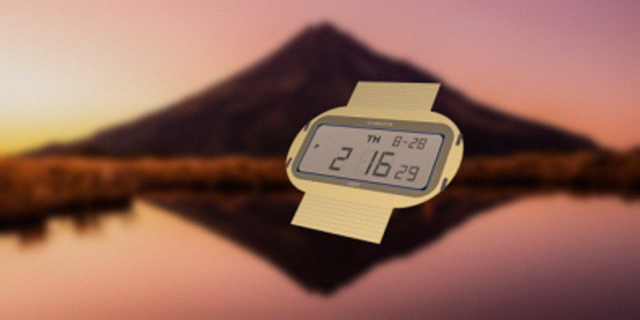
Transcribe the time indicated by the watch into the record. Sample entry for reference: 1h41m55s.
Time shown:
2h16m29s
